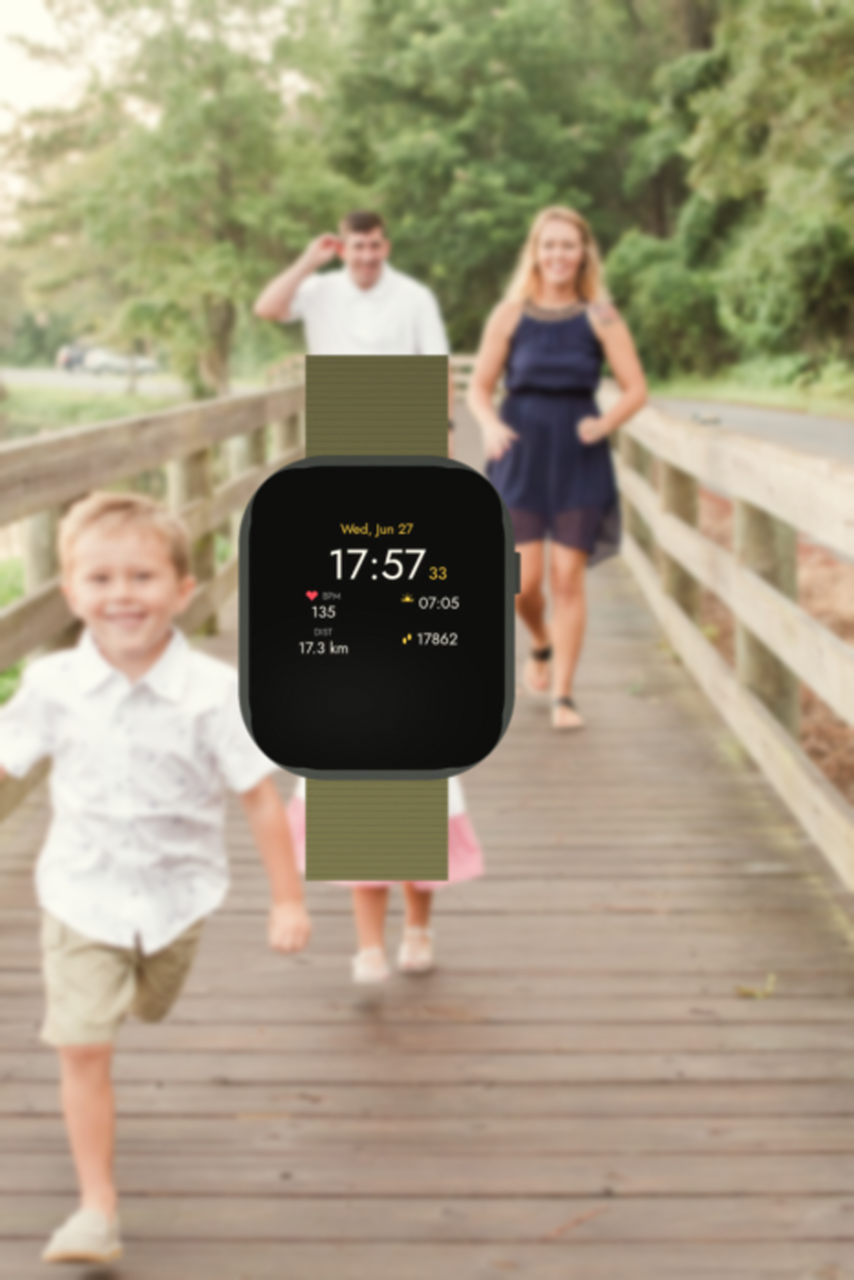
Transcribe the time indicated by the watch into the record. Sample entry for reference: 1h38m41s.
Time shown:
17h57m33s
